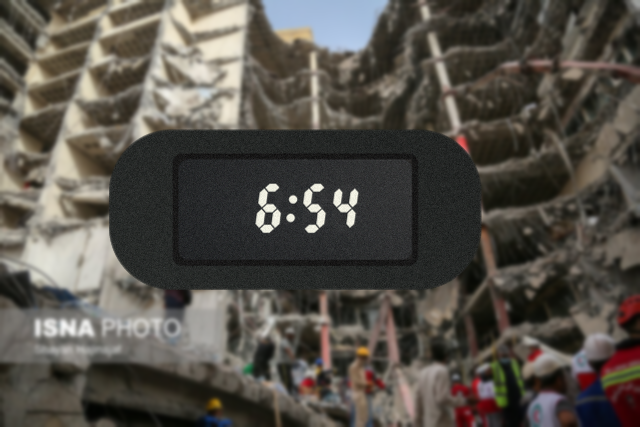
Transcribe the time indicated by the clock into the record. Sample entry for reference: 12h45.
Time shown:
6h54
